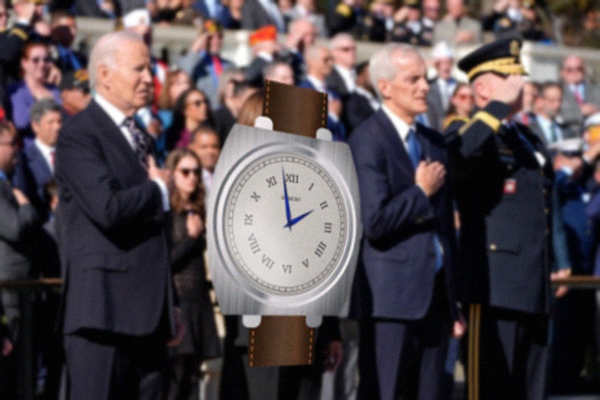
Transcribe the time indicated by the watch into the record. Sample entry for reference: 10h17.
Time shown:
1h58
